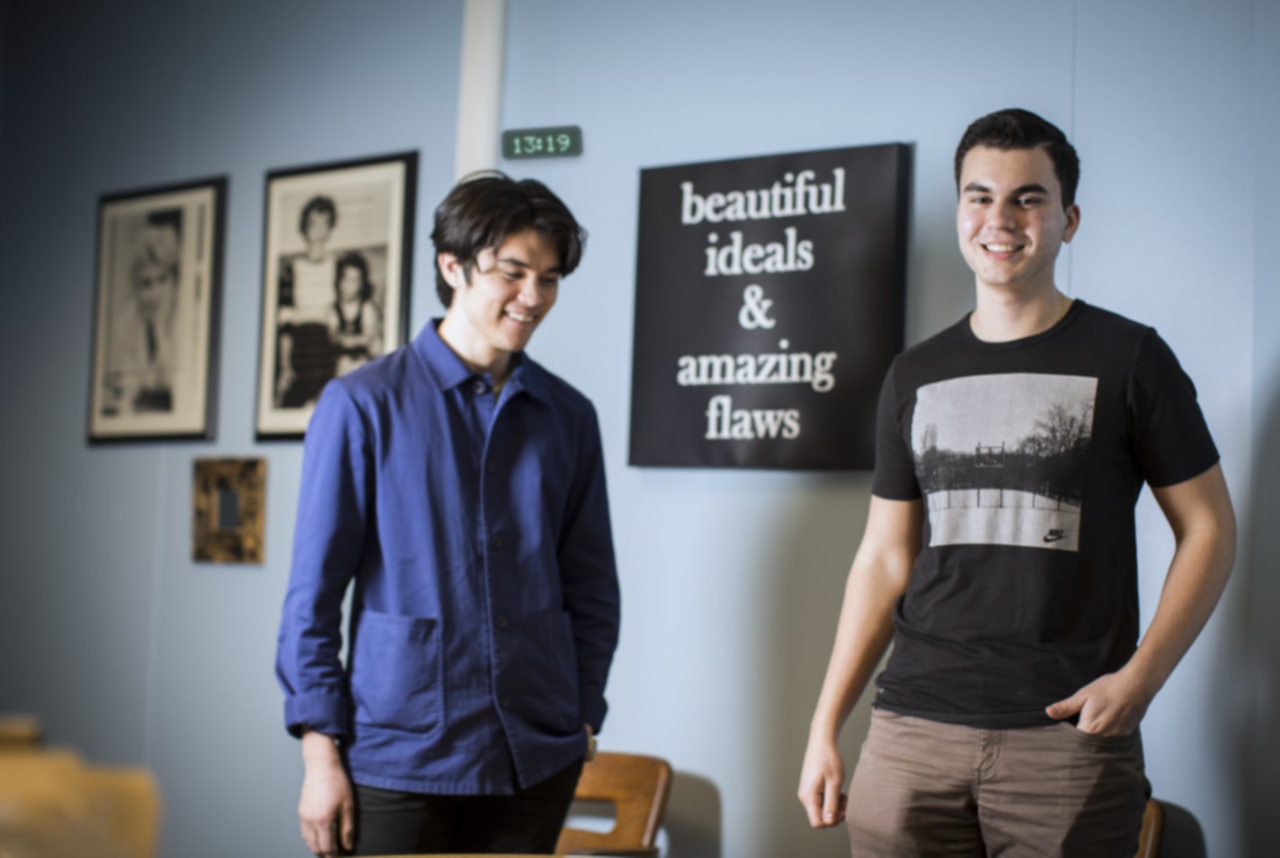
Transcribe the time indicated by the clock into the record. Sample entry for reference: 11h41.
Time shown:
13h19
